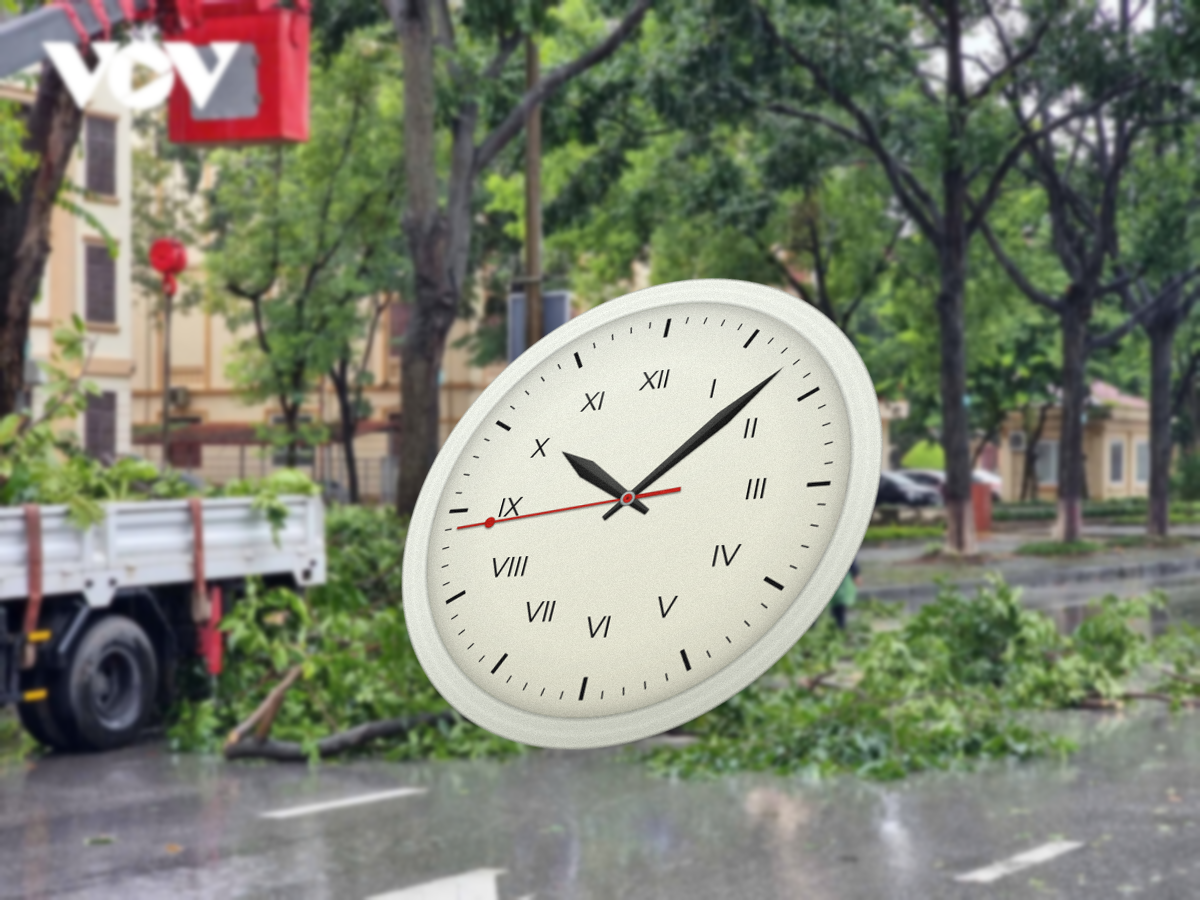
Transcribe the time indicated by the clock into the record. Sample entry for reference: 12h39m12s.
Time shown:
10h07m44s
